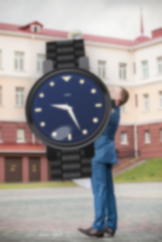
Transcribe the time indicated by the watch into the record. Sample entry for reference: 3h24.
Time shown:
9h26
